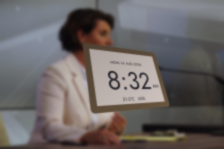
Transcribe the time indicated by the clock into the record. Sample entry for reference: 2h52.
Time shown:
8h32
